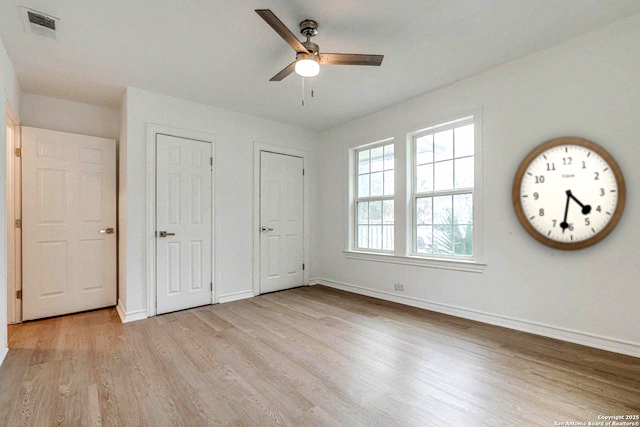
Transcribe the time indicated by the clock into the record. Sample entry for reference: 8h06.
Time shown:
4h32
